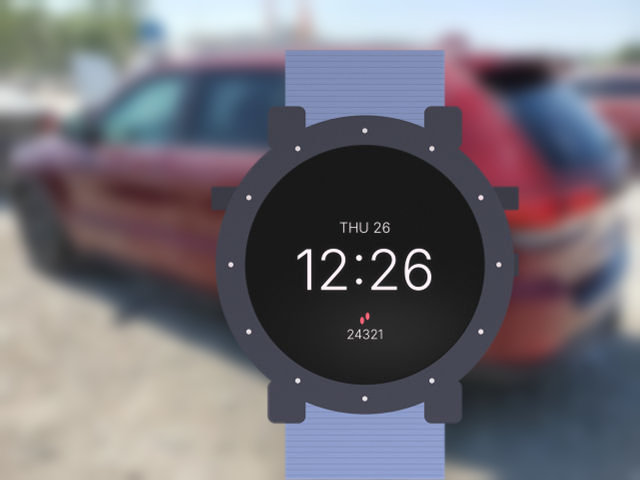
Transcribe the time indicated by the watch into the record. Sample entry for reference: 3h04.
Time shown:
12h26
